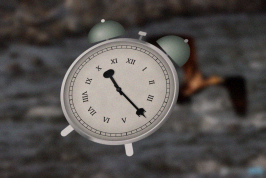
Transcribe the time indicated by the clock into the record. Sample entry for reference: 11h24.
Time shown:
10h20
